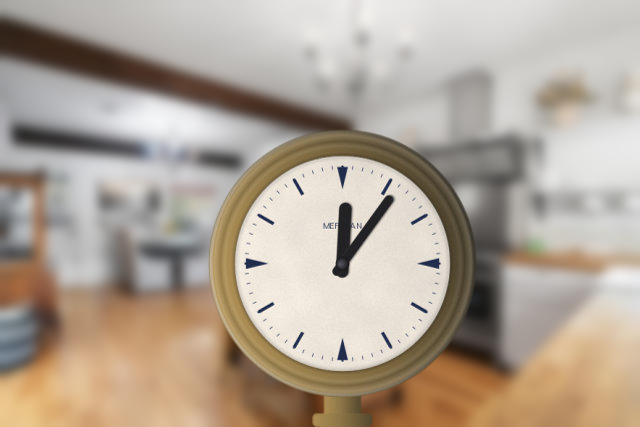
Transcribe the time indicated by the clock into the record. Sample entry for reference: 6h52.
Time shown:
12h06
